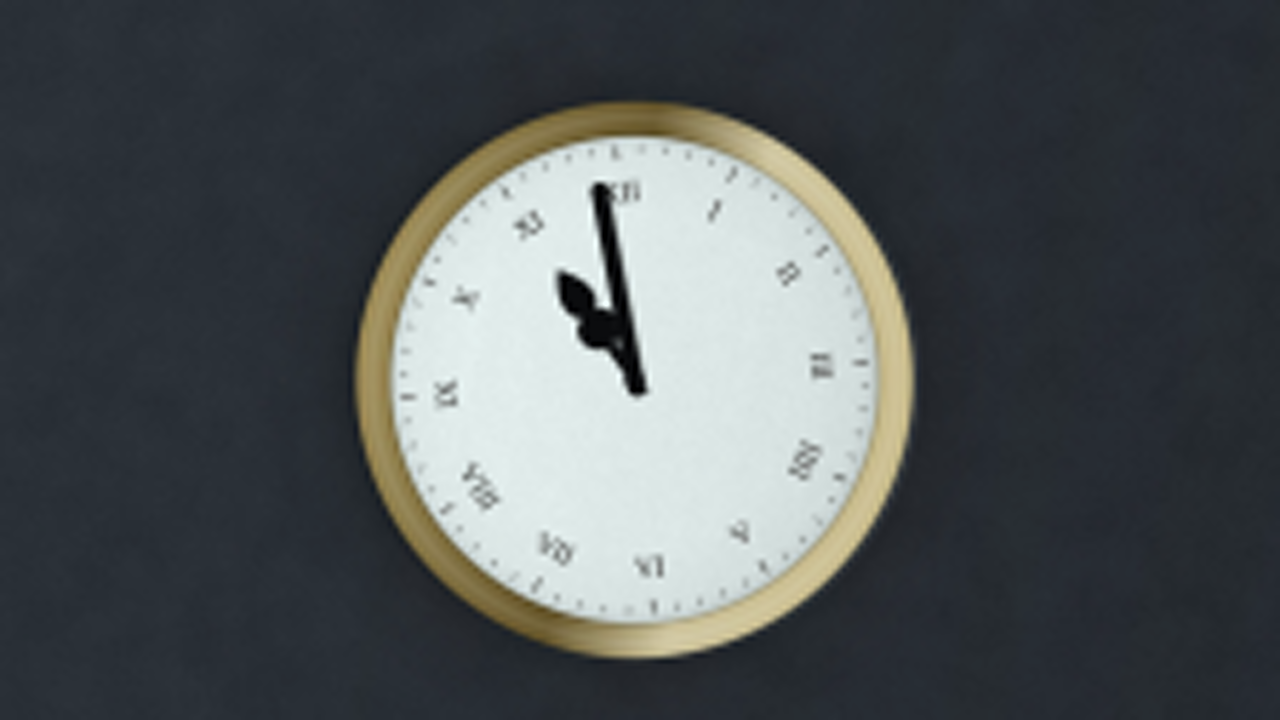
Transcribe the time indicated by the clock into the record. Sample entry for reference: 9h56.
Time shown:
10h59
